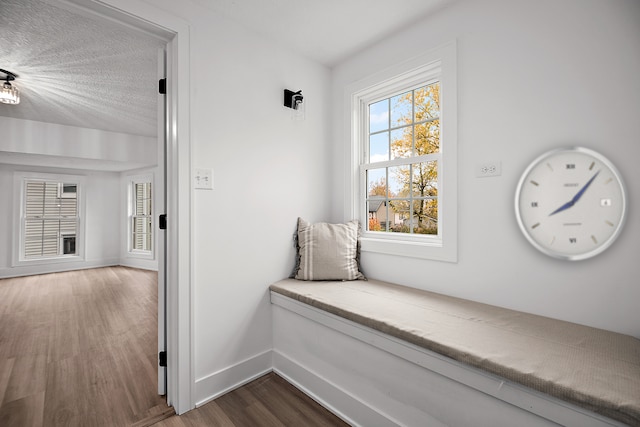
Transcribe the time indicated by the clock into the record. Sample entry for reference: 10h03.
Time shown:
8h07
